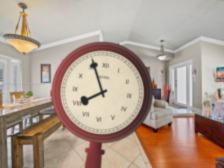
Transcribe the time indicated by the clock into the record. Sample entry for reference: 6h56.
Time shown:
7h56
